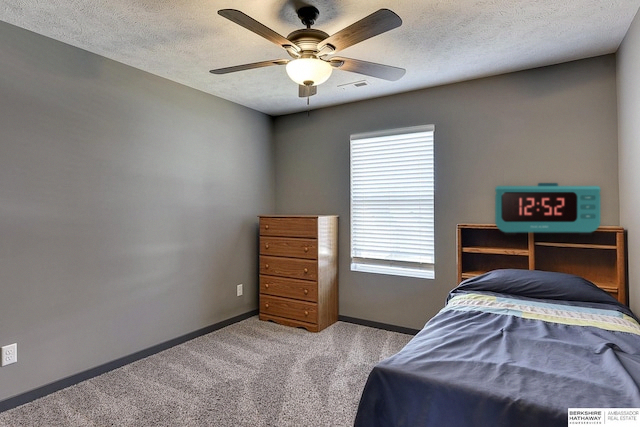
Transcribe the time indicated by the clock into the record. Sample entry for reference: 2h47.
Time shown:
12h52
